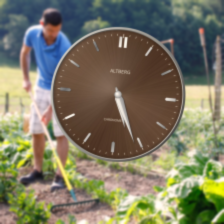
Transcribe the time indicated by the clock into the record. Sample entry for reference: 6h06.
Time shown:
5h26
